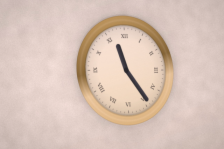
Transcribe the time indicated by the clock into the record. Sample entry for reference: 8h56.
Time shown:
11h24
